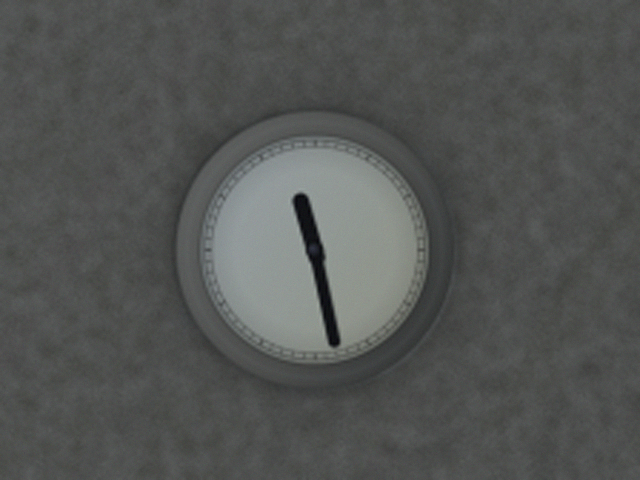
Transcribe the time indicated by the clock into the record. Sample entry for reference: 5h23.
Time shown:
11h28
